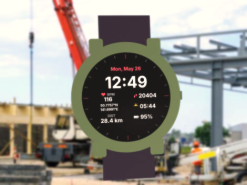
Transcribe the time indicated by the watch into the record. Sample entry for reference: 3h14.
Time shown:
12h49
